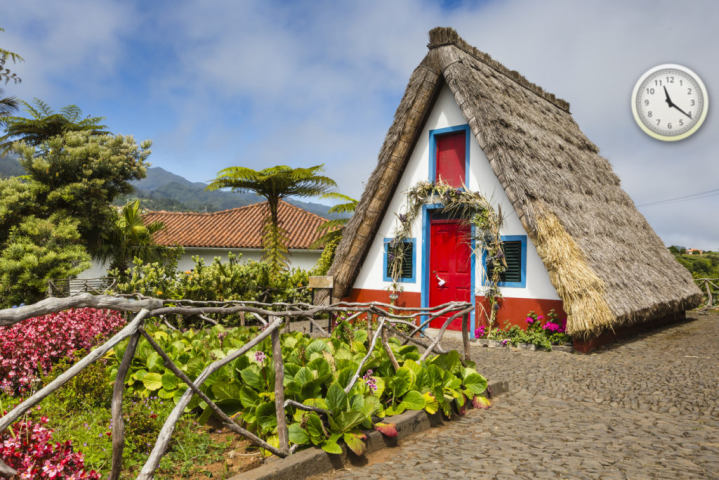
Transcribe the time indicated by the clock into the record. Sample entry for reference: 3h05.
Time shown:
11h21
